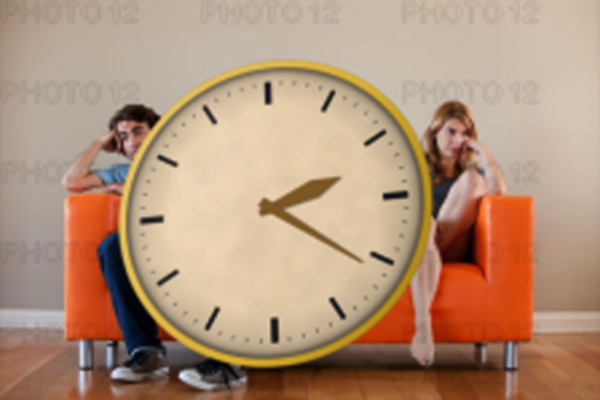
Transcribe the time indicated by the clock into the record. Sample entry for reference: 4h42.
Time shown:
2h21
